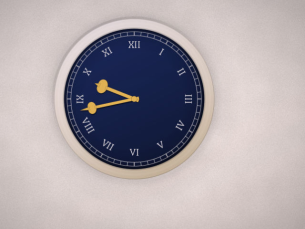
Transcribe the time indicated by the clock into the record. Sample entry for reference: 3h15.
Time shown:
9h43
